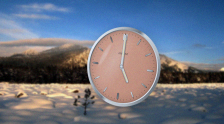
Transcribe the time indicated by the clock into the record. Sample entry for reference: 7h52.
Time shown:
5h00
